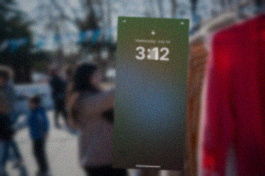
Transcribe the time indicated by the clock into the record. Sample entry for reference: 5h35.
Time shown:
3h12
